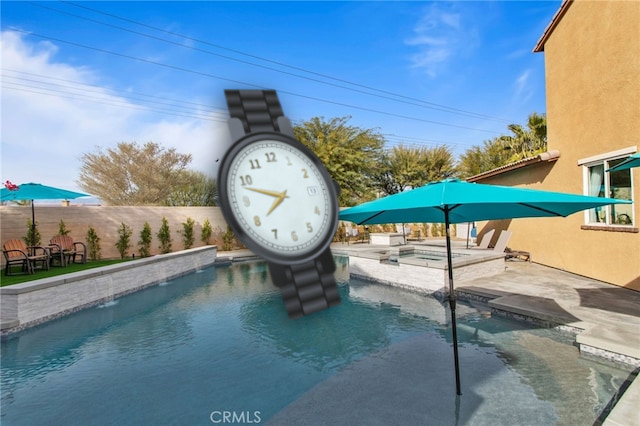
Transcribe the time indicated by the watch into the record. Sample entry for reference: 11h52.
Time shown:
7h48
